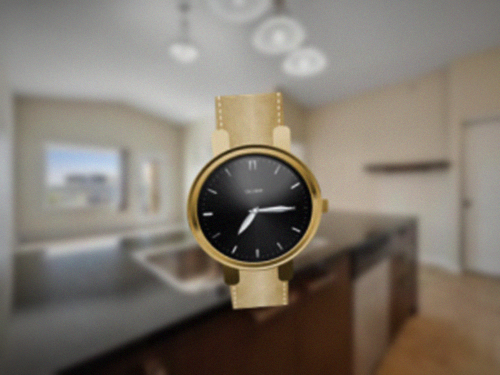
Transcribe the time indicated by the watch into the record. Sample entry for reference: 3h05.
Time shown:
7h15
